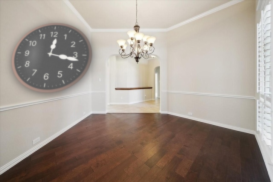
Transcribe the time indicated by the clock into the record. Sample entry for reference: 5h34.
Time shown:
12h17
